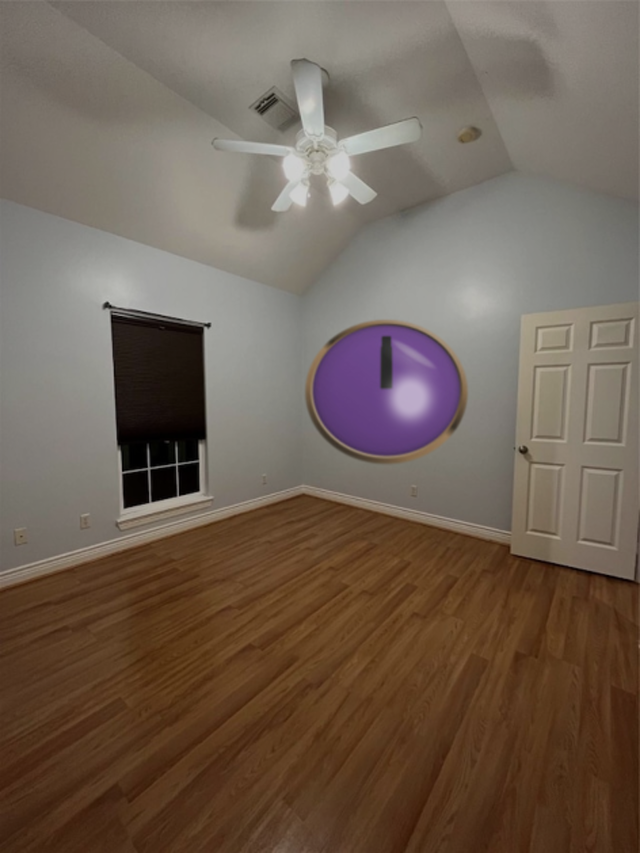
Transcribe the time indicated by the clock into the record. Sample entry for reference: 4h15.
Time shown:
12h00
